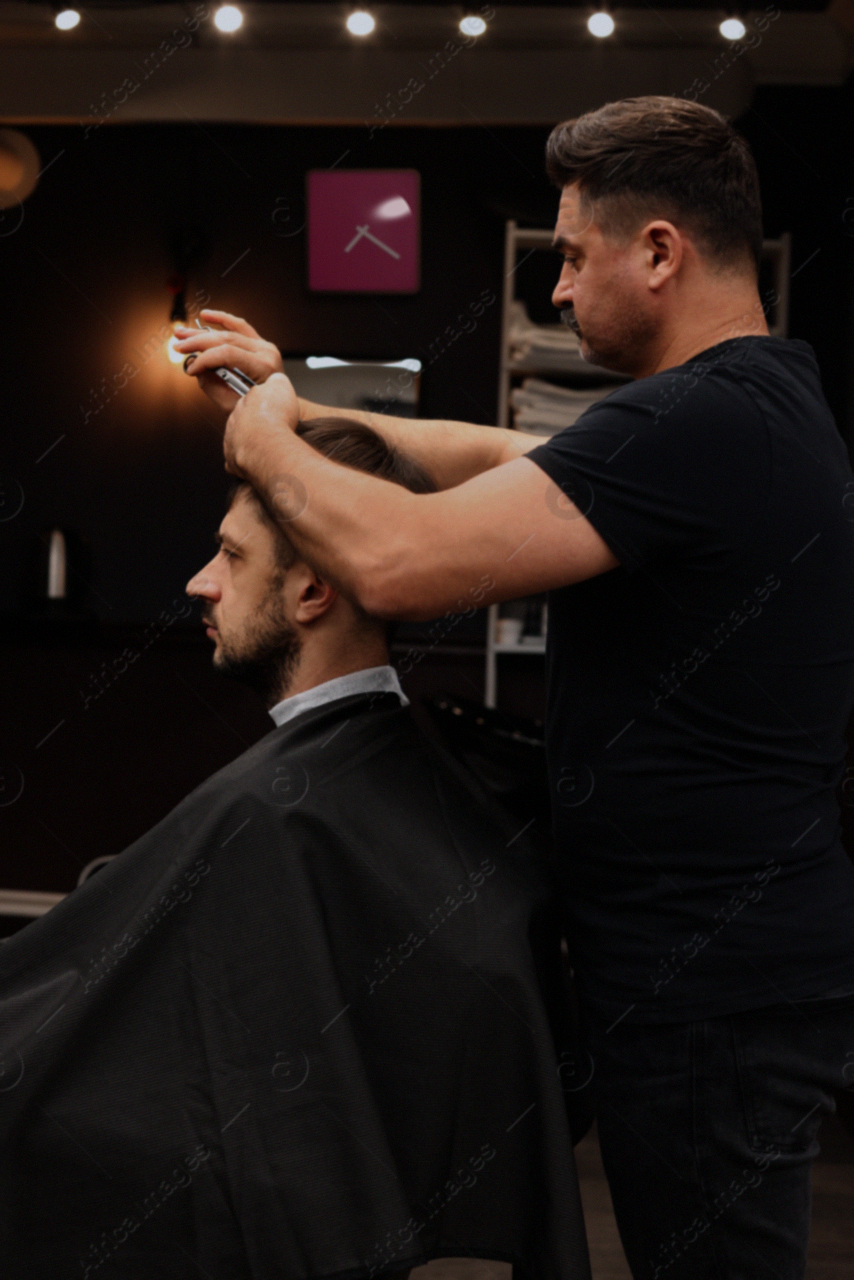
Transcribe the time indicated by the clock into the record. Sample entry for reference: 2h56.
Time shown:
7h21
